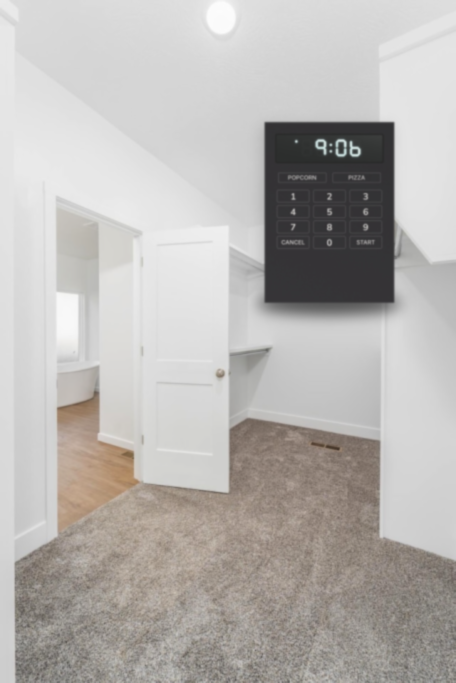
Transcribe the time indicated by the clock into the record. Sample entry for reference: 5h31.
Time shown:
9h06
